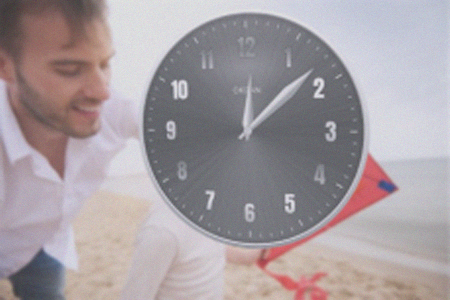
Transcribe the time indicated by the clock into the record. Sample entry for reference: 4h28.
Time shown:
12h08
